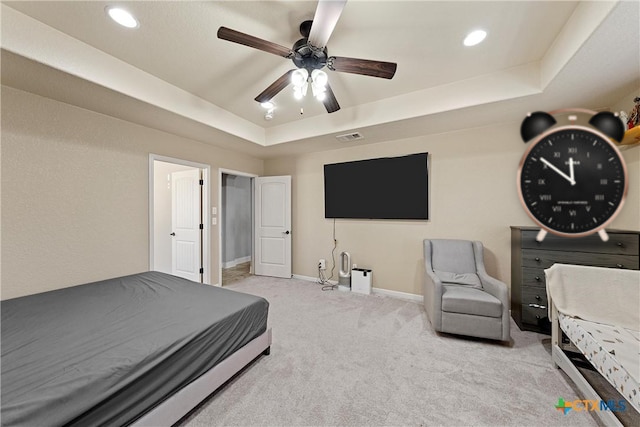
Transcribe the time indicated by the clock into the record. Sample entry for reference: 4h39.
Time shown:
11h51
